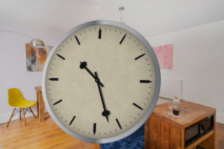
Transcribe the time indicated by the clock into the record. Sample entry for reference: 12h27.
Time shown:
10h27
